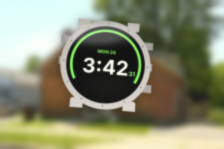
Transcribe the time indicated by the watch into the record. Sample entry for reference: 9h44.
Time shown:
3h42
